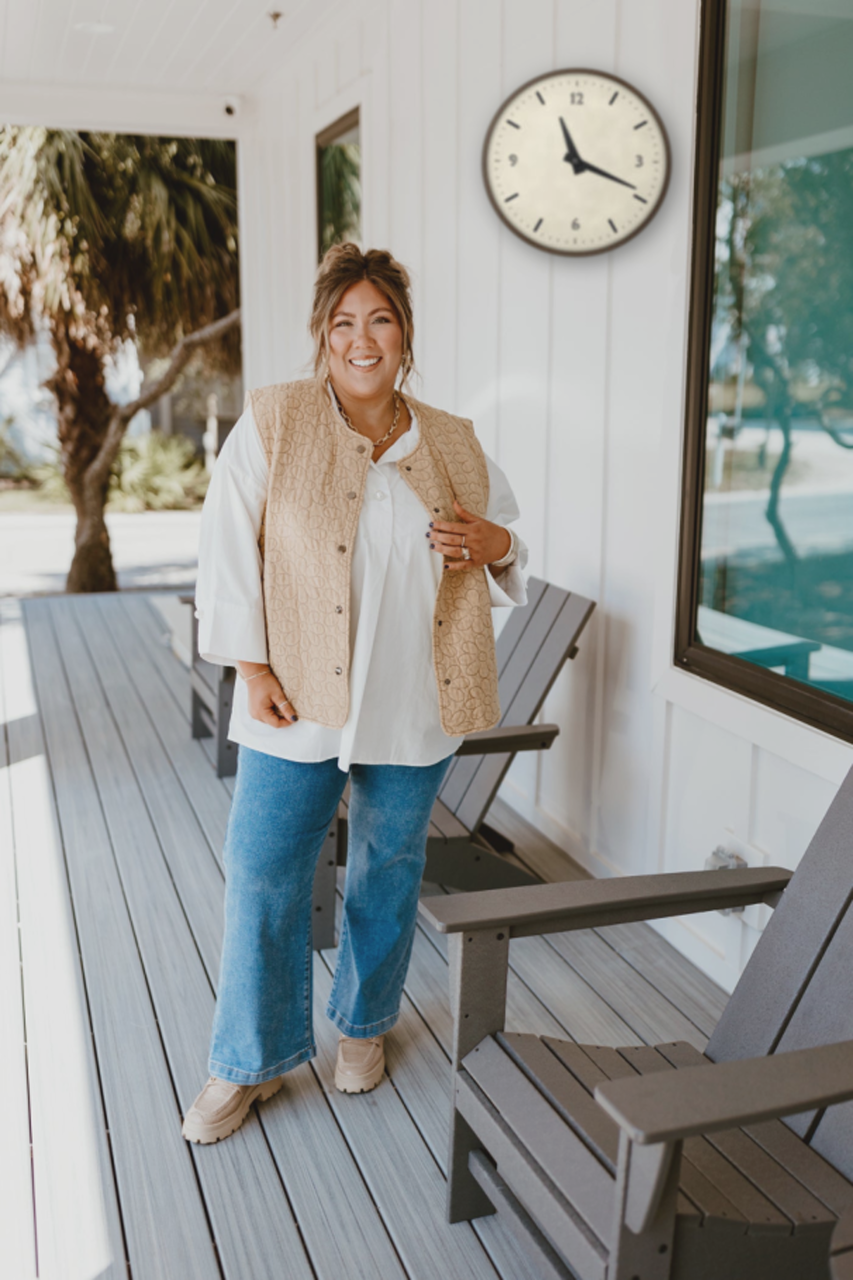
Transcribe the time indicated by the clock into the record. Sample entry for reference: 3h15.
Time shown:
11h19
